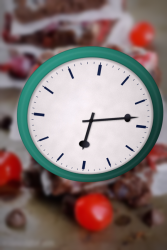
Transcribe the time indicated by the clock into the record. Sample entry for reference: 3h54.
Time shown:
6h13
